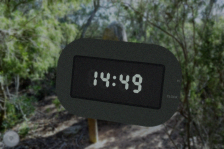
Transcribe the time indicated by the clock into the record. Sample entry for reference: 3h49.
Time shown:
14h49
